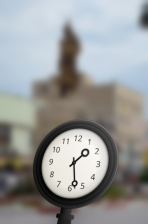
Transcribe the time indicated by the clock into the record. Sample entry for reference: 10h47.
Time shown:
1h28
